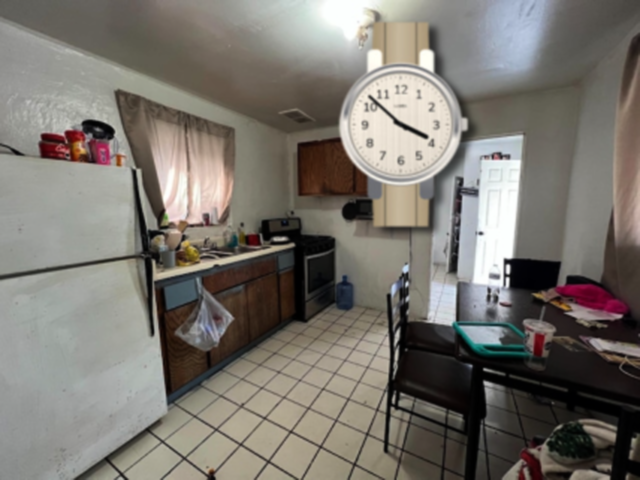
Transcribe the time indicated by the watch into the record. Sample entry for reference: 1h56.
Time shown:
3h52
